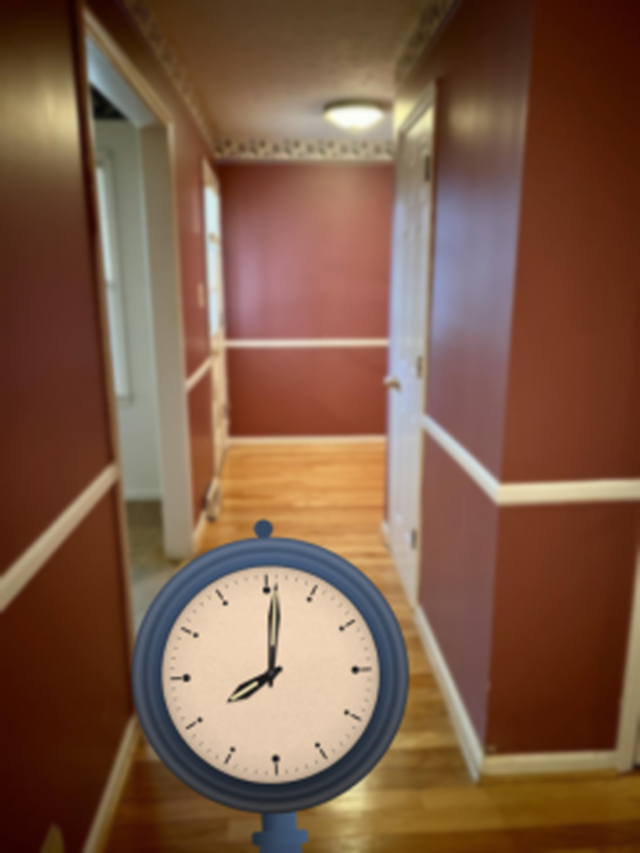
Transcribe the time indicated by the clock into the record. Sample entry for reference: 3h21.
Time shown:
8h01
